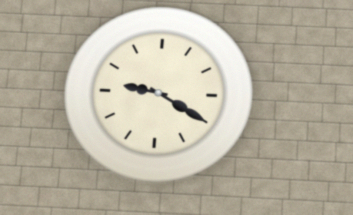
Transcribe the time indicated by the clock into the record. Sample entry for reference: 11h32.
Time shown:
9h20
